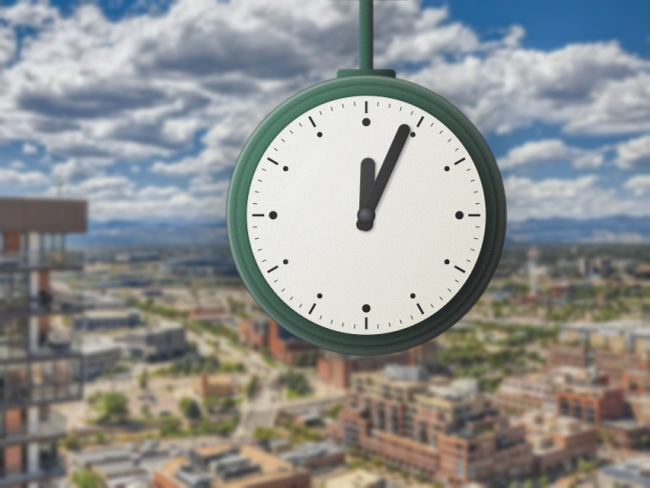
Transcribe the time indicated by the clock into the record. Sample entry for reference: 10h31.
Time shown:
12h04
